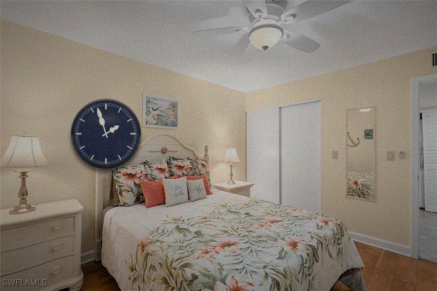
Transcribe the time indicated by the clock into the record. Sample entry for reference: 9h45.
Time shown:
1h57
